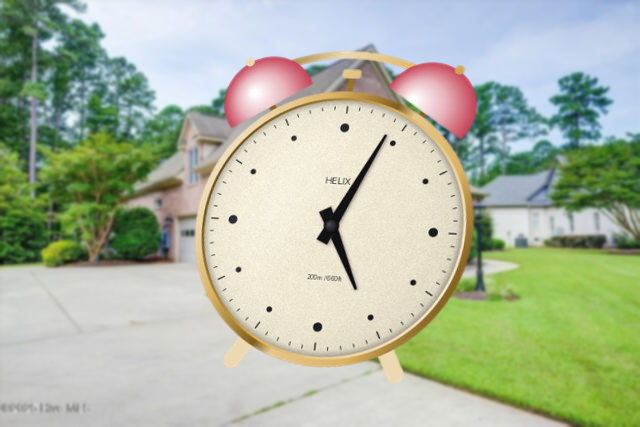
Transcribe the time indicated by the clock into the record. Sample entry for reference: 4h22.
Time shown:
5h04
